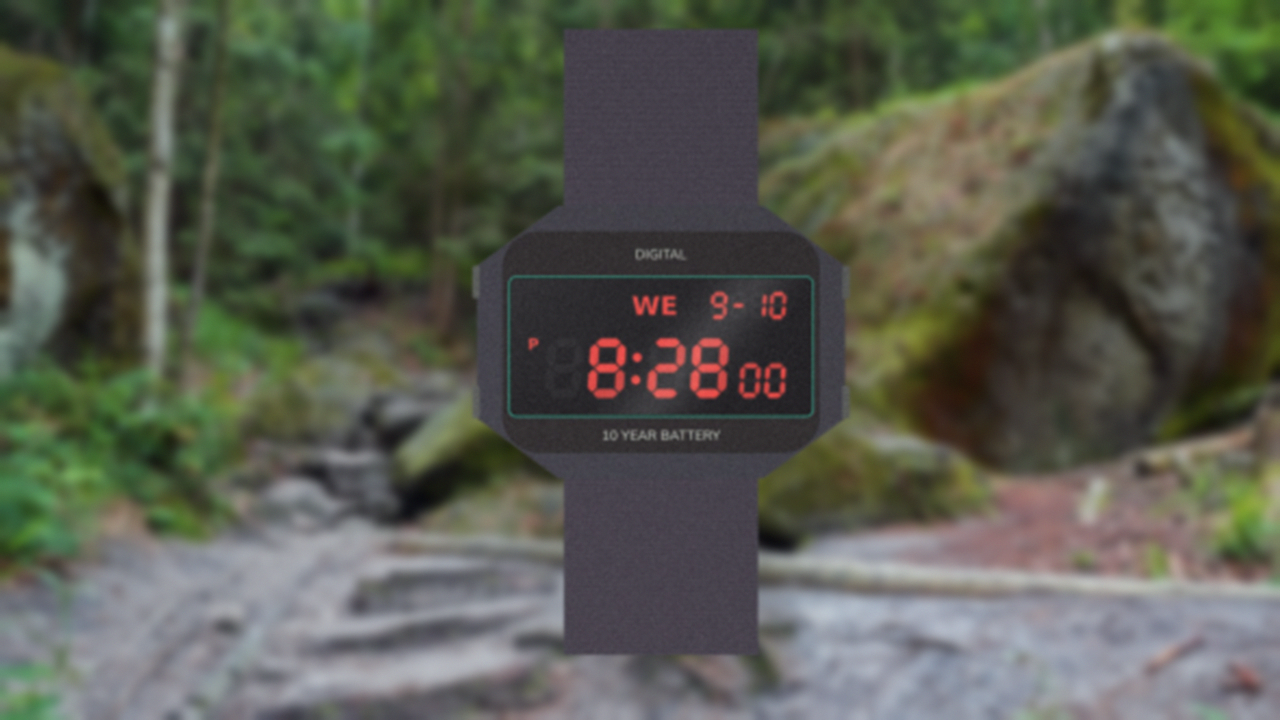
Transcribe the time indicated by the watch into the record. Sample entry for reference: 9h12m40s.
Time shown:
8h28m00s
